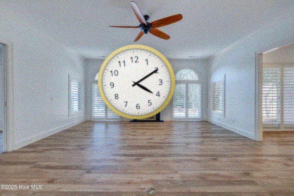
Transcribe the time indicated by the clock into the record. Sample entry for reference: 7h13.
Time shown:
4h10
